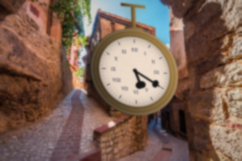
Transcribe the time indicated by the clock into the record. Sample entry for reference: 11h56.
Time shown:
5h20
